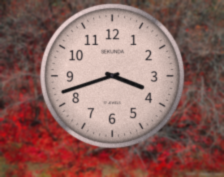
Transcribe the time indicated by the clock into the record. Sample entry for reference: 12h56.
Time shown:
3h42
